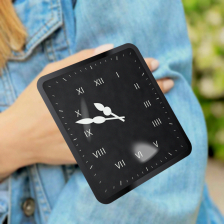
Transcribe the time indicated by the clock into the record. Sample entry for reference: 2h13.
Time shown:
10h48
